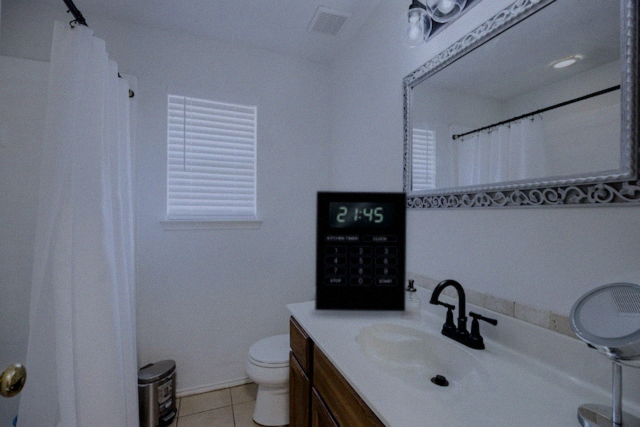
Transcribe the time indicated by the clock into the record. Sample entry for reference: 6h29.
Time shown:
21h45
